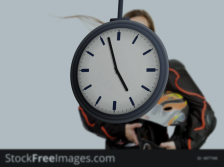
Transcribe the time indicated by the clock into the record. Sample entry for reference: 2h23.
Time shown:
4h57
